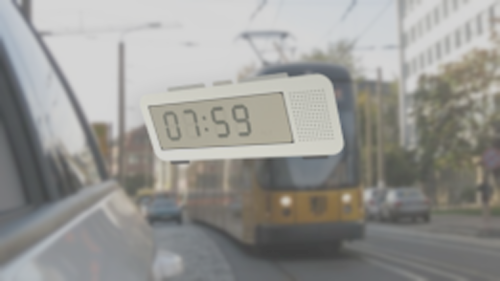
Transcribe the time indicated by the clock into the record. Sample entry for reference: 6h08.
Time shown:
7h59
